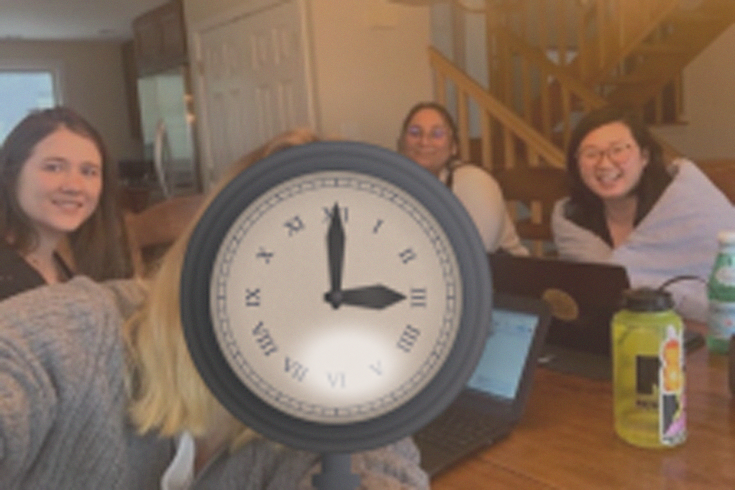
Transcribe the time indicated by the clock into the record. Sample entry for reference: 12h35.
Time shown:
3h00
